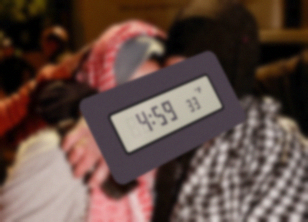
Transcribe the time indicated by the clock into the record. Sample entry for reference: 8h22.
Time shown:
4h59
